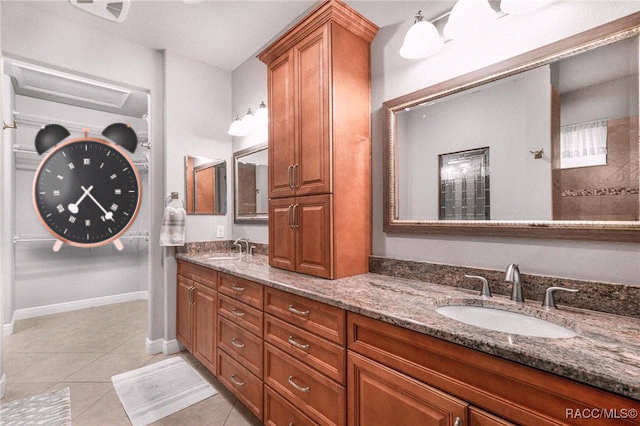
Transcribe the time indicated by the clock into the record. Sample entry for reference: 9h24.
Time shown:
7h23
